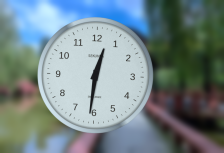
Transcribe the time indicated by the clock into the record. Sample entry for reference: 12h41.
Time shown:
12h31
